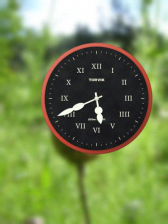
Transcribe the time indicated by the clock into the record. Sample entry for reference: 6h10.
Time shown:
5h41
